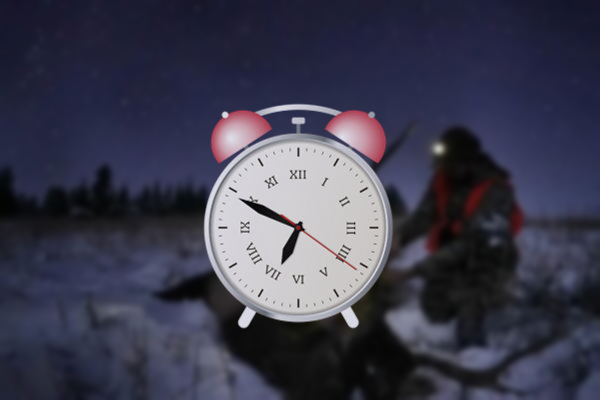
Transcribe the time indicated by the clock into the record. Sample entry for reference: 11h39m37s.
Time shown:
6h49m21s
